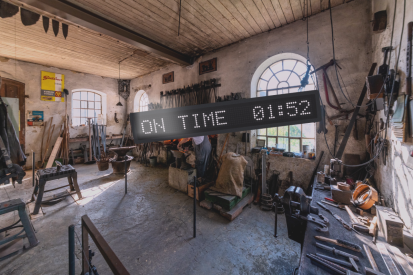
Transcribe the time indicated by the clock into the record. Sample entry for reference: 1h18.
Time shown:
1h52
